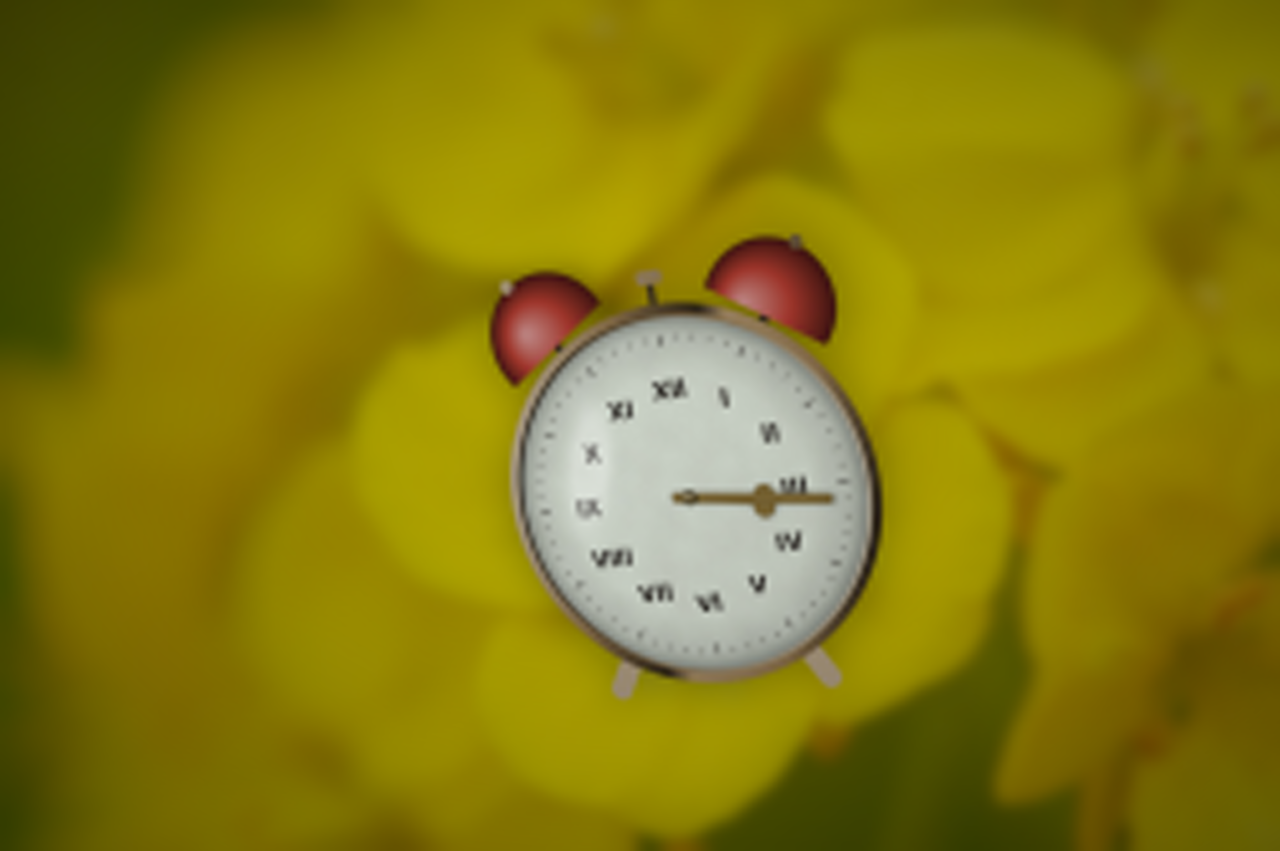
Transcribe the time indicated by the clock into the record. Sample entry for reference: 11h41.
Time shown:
3h16
